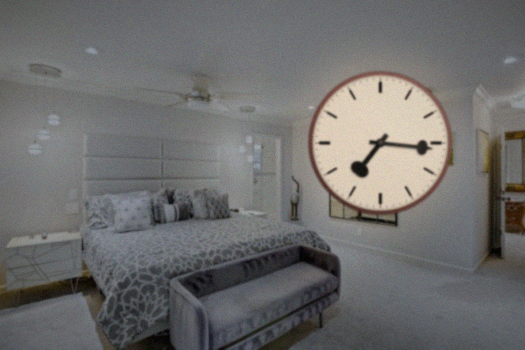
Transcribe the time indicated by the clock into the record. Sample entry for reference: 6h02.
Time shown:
7h16
